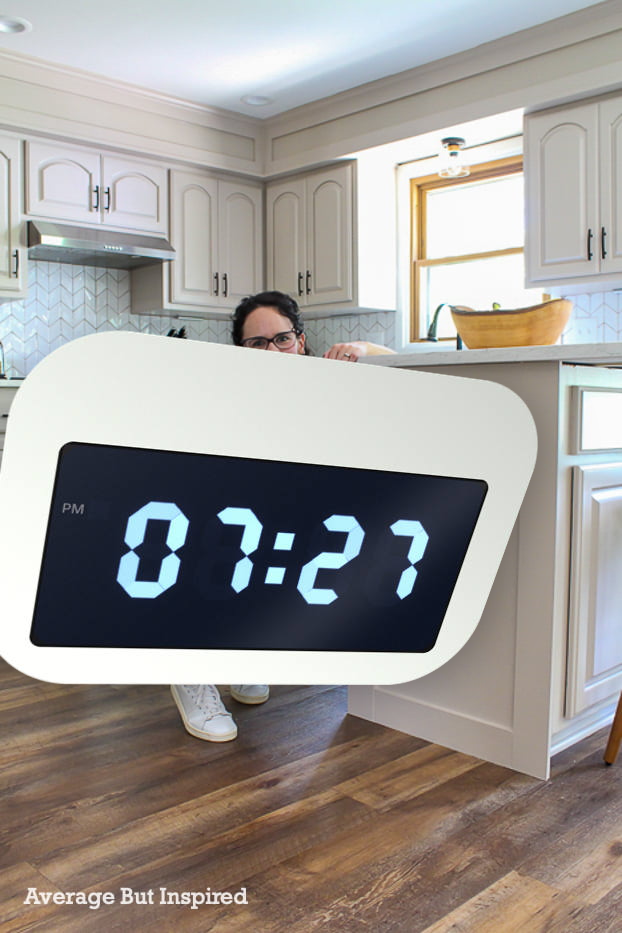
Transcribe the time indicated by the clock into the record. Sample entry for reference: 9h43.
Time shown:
7h27
